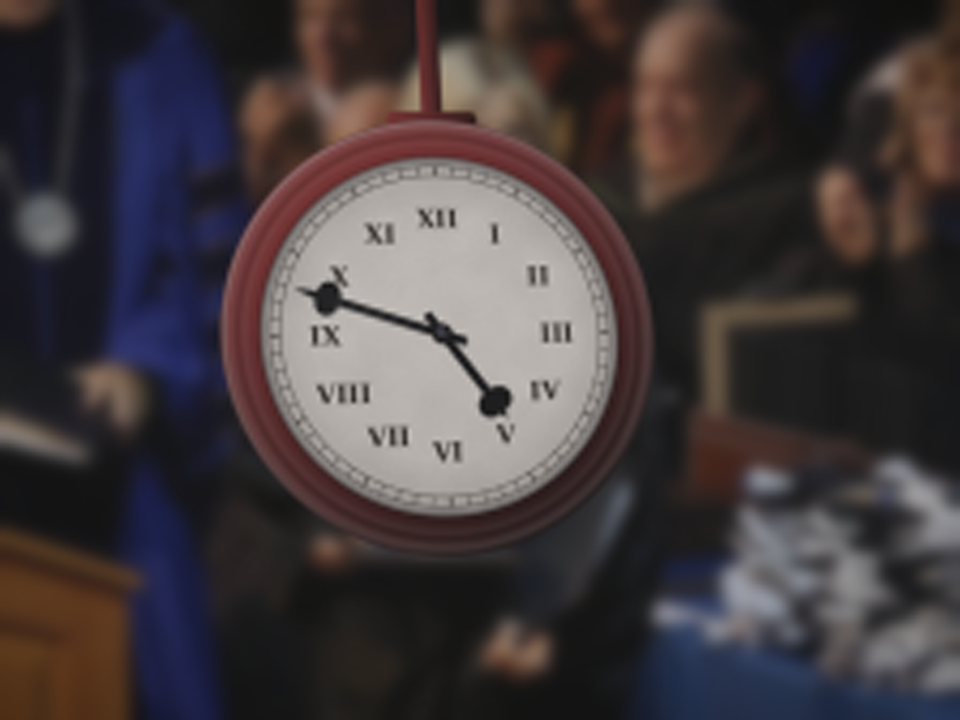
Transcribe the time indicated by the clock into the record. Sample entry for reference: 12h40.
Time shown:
4h48
